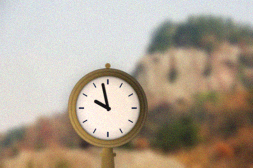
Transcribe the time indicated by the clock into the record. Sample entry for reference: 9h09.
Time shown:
9h58
